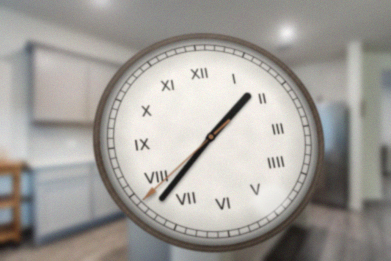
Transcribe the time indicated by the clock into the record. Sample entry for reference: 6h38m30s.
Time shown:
1h37m39s
